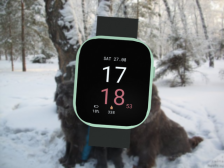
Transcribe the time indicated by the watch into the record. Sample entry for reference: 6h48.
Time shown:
17h18
